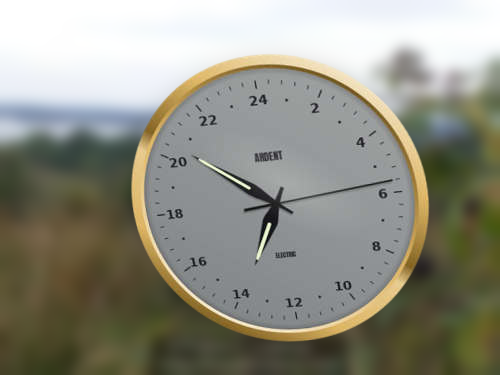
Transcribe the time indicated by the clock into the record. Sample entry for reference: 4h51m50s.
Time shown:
13h51m14s
